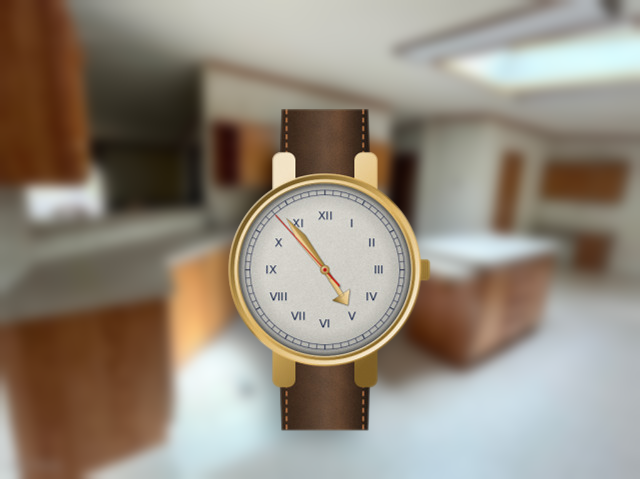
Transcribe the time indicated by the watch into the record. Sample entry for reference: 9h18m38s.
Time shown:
4h53m53s
